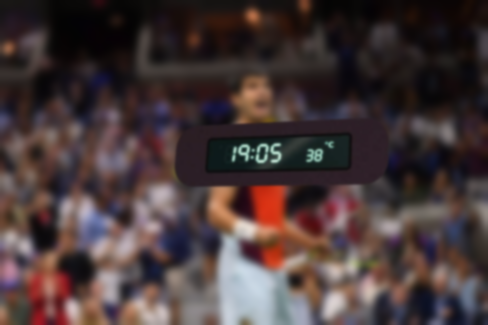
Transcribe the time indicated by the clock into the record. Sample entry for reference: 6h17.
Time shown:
19h05
